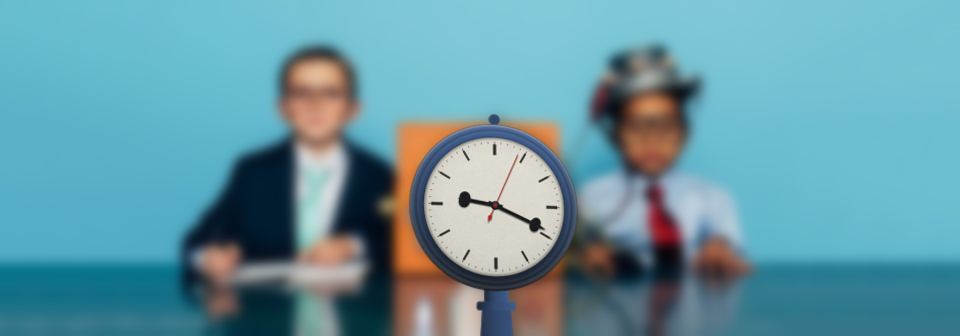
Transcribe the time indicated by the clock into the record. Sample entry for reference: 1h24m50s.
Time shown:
9h19m04s
